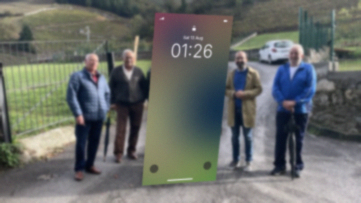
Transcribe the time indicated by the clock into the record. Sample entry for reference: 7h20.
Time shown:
1h26
